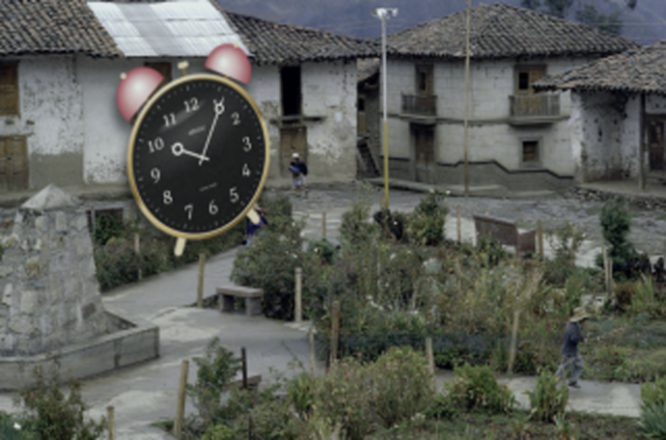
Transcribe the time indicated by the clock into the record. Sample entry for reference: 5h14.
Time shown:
10h06
